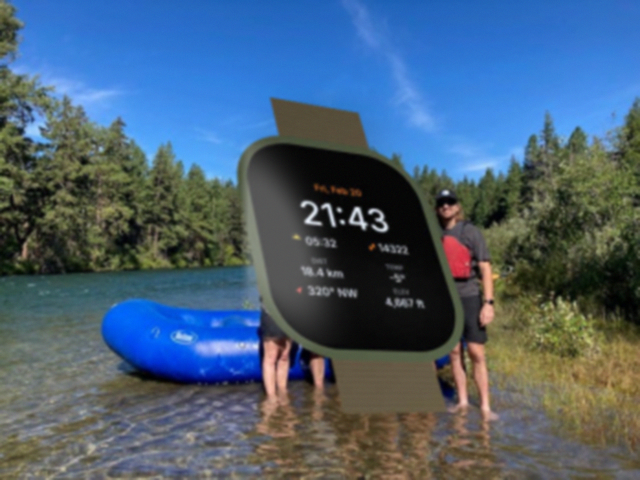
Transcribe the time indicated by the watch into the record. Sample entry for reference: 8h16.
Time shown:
21h43
